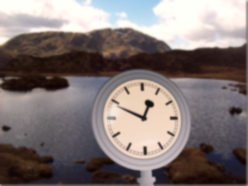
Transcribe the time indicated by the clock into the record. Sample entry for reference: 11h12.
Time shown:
12h49
